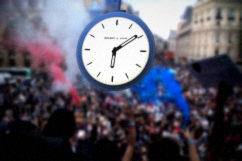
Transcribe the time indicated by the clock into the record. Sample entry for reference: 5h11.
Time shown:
6h09
